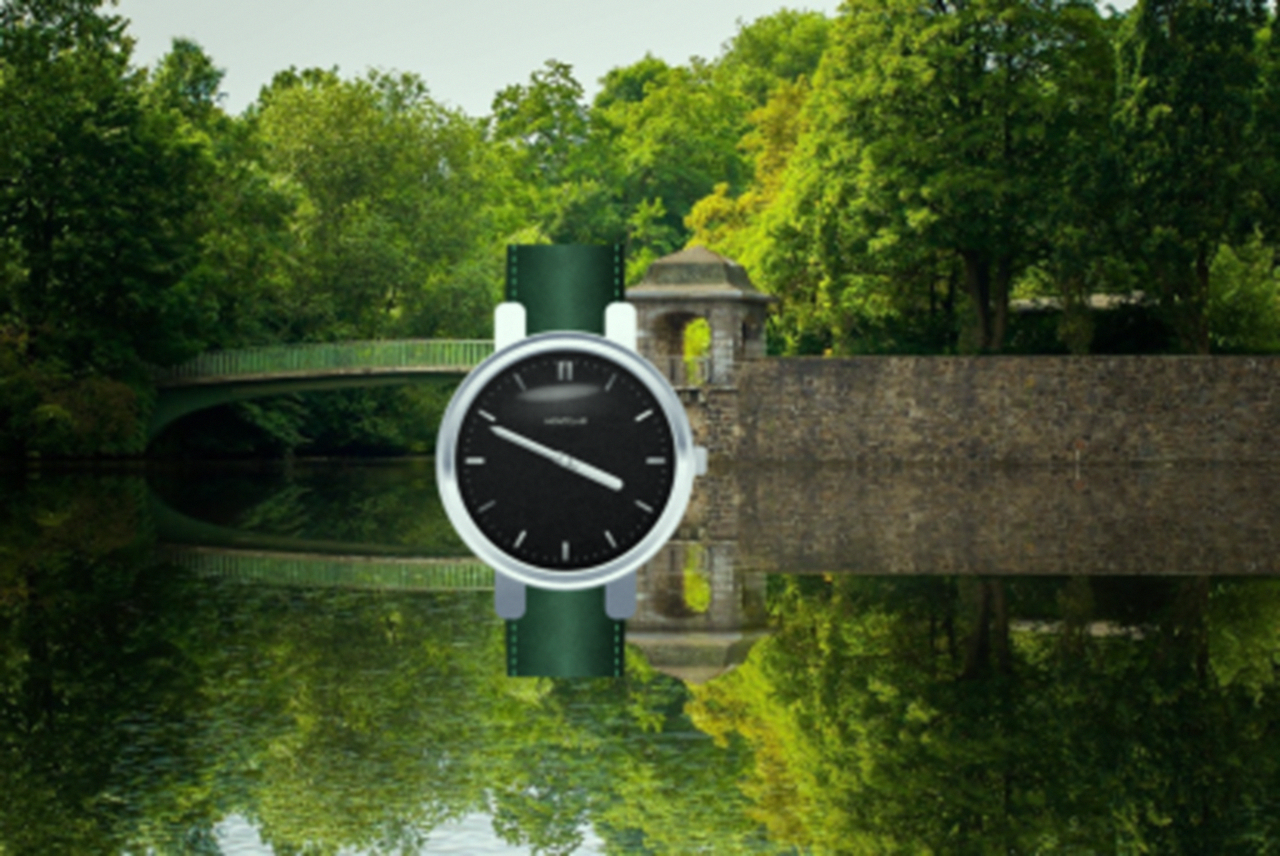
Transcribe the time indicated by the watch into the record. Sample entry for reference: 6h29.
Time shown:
3h49
